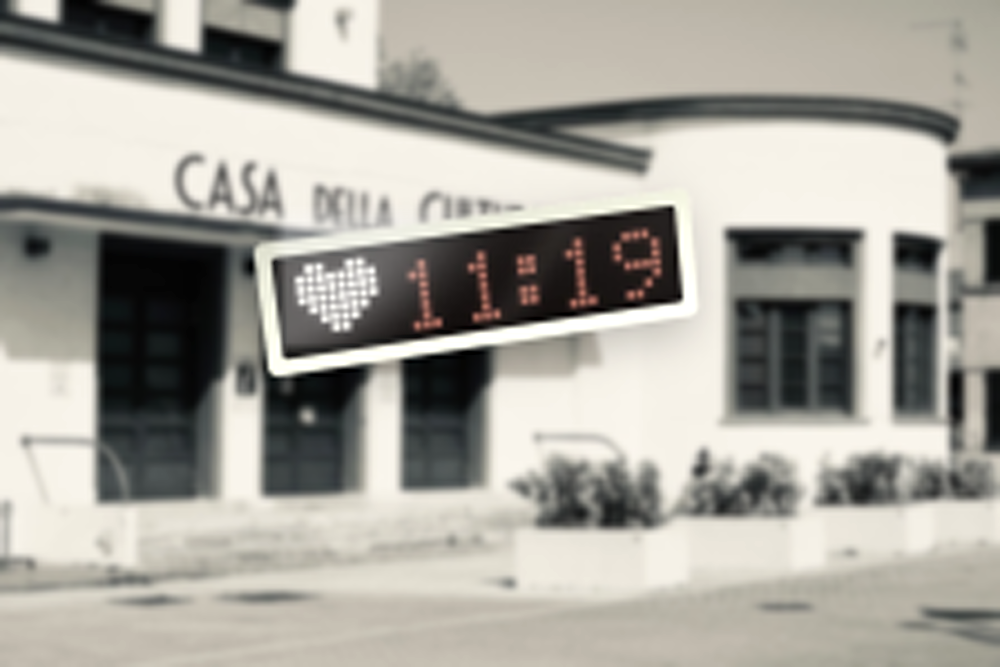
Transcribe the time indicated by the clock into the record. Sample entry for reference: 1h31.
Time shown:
11h19
